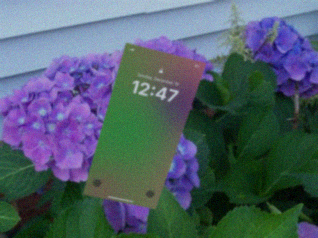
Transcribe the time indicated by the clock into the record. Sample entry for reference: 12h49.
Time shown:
12h47
